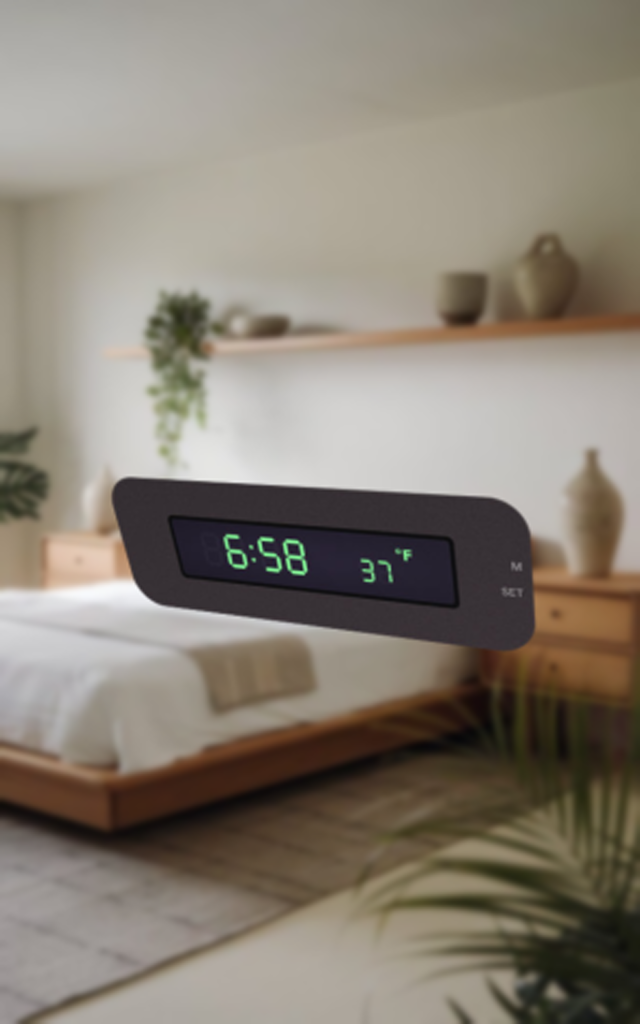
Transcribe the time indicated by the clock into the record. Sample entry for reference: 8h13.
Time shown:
6h58
